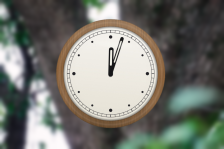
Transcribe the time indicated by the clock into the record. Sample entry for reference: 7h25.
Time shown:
12h03
